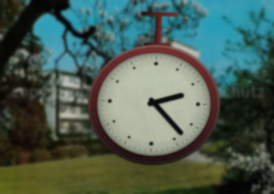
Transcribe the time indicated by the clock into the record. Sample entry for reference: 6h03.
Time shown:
2h23
